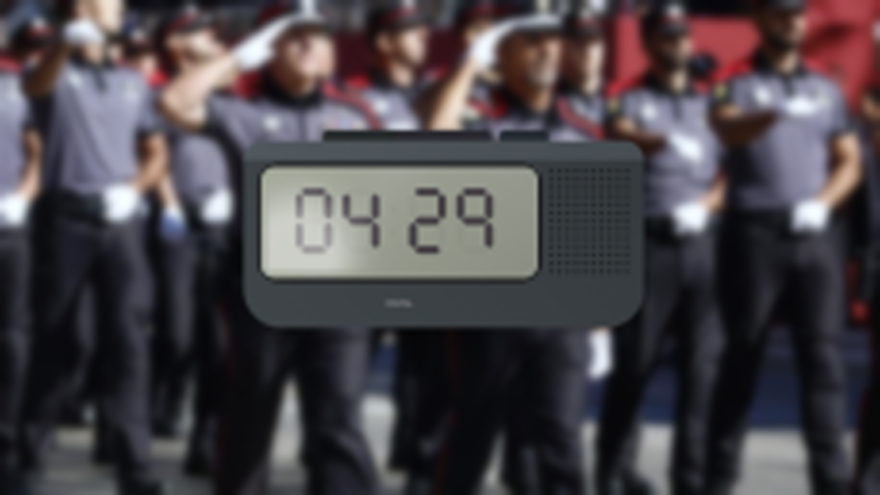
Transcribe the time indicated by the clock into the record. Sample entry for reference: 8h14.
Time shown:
4h29
